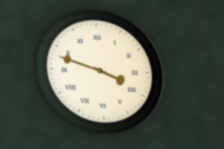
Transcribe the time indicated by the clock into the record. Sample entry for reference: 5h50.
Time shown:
3h48
